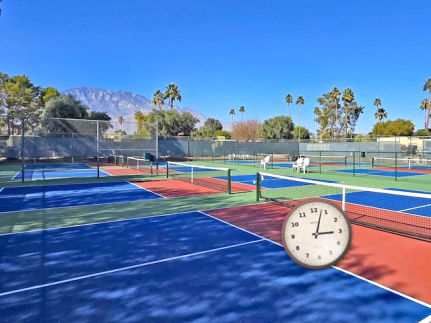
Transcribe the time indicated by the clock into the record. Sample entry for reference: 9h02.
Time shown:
3h03
